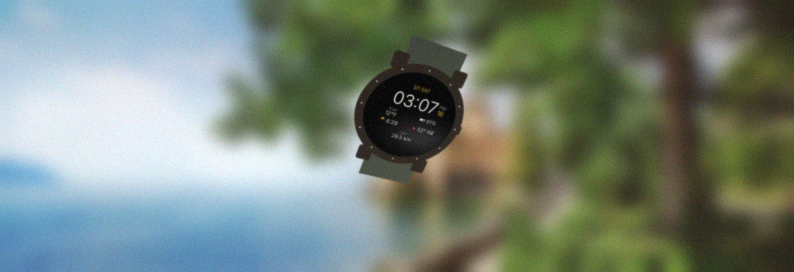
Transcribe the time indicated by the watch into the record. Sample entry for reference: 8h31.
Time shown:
3h07
